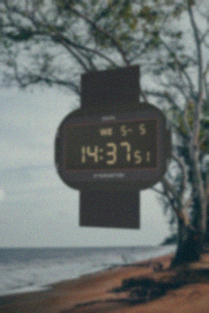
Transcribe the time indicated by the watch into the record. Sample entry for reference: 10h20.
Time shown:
14h37
